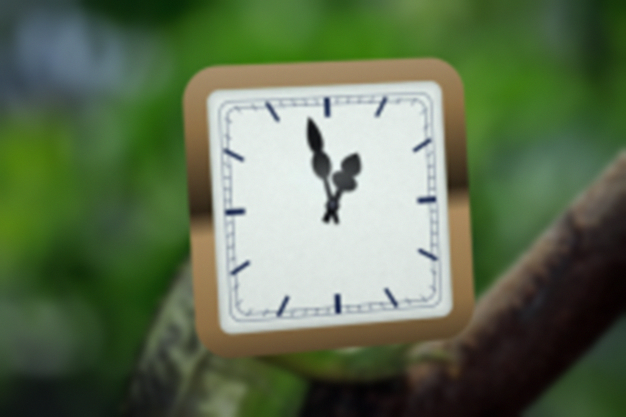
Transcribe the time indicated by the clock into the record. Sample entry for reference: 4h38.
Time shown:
12h58
